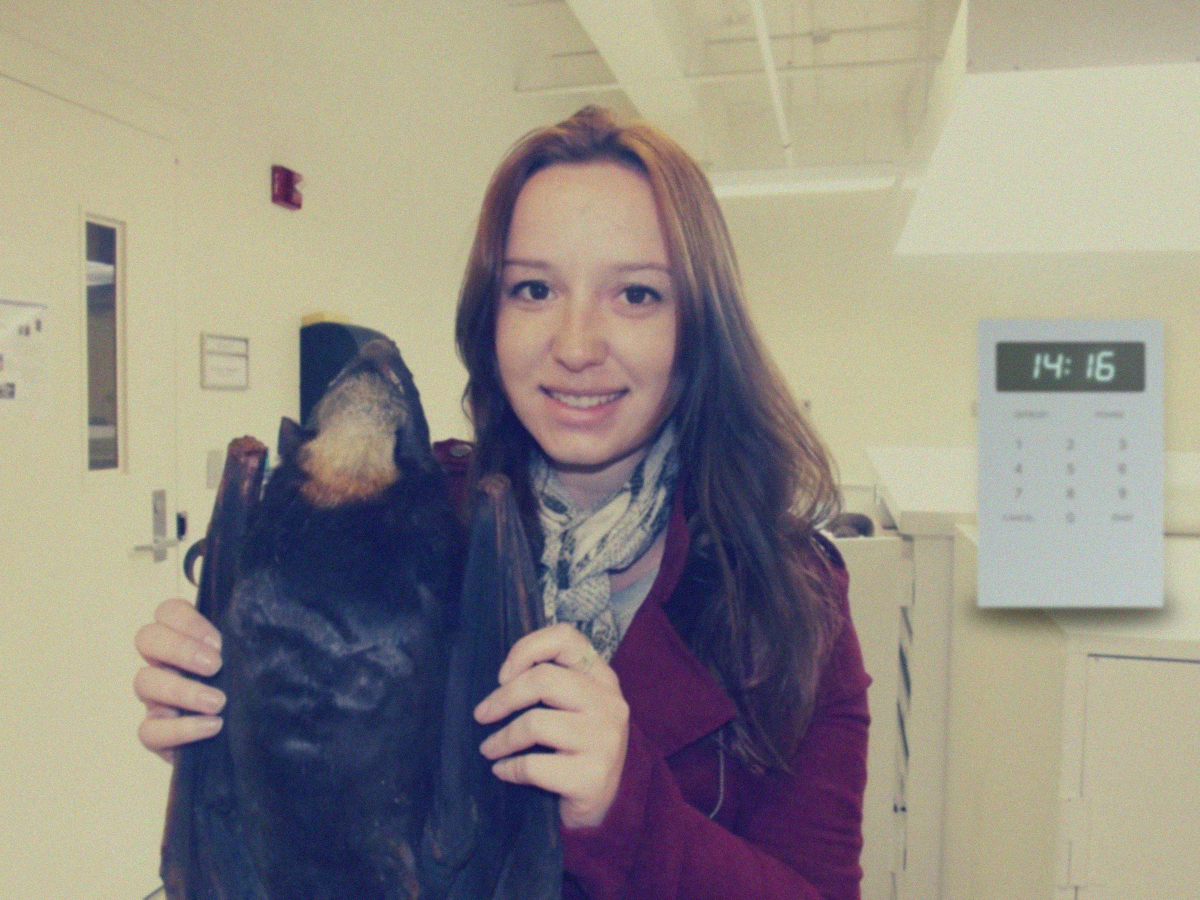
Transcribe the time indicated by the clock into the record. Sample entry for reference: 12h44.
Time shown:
14h16
